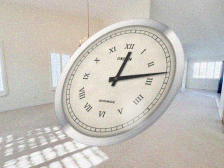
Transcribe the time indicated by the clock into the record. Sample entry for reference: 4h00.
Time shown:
12h13
